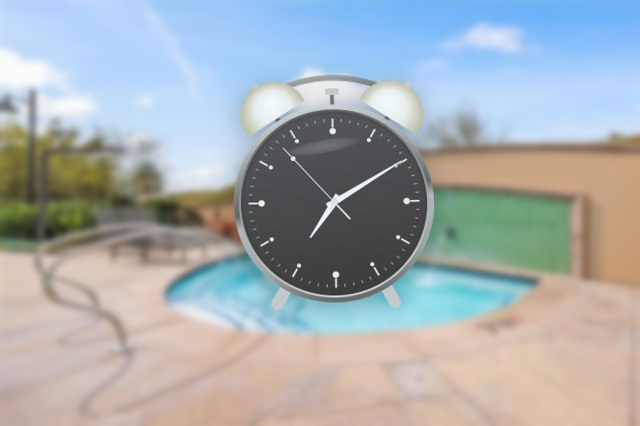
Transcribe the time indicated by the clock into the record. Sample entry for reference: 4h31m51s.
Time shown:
7h09m53s
